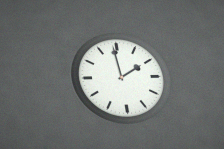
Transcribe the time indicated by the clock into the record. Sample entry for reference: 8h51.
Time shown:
1h59
